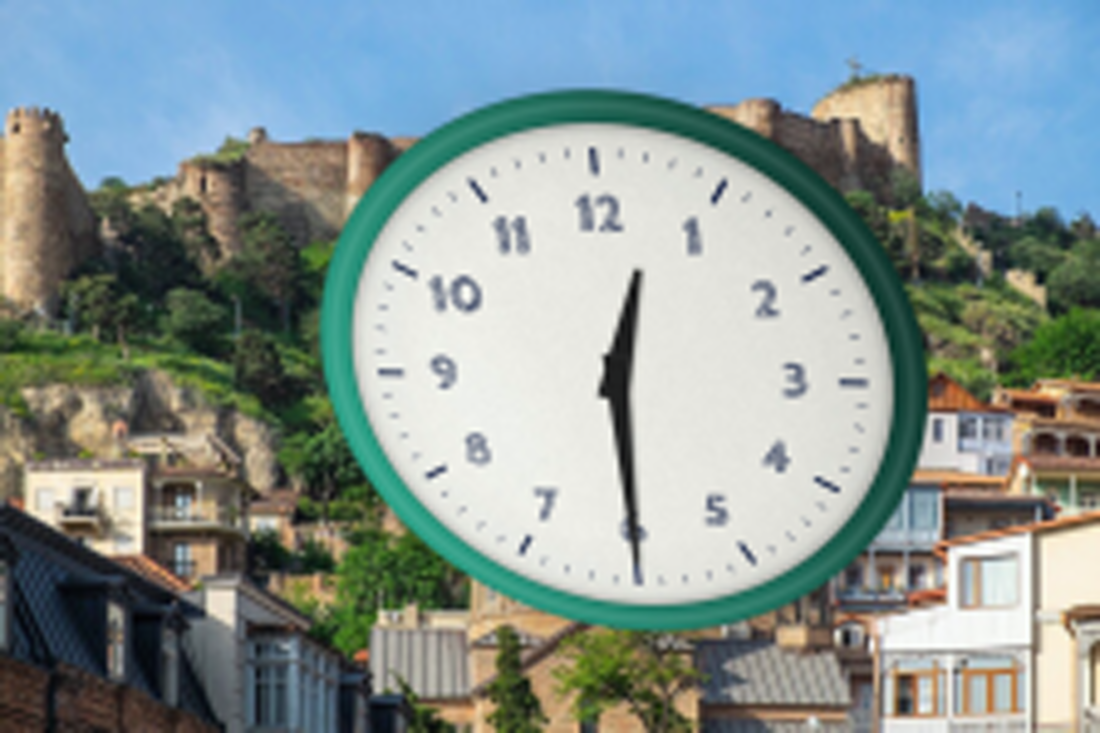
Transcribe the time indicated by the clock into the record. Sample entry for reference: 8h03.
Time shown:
12h30
